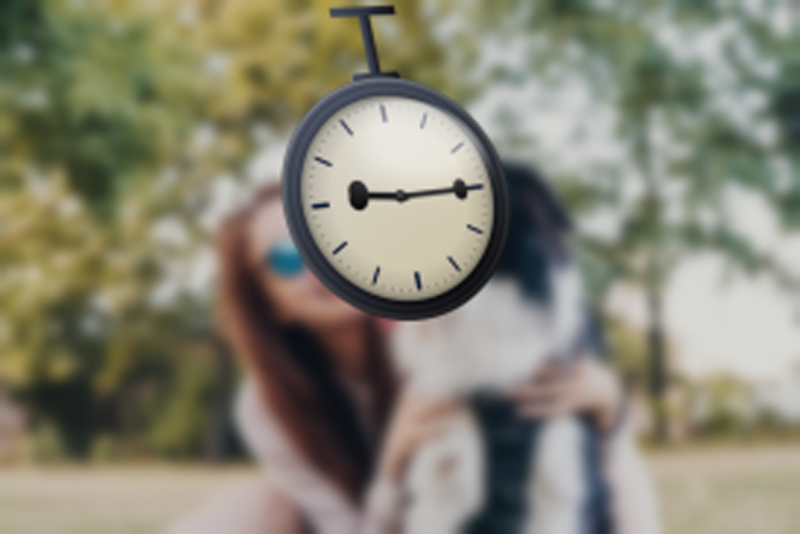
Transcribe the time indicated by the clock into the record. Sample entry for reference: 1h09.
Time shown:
9h15
